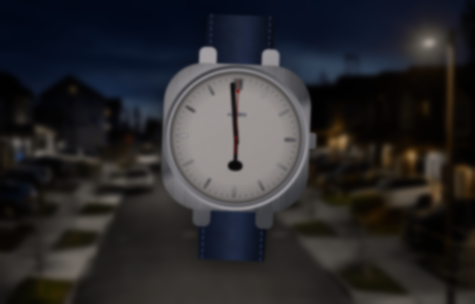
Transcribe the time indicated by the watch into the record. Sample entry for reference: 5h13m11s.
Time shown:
5h59m00s
